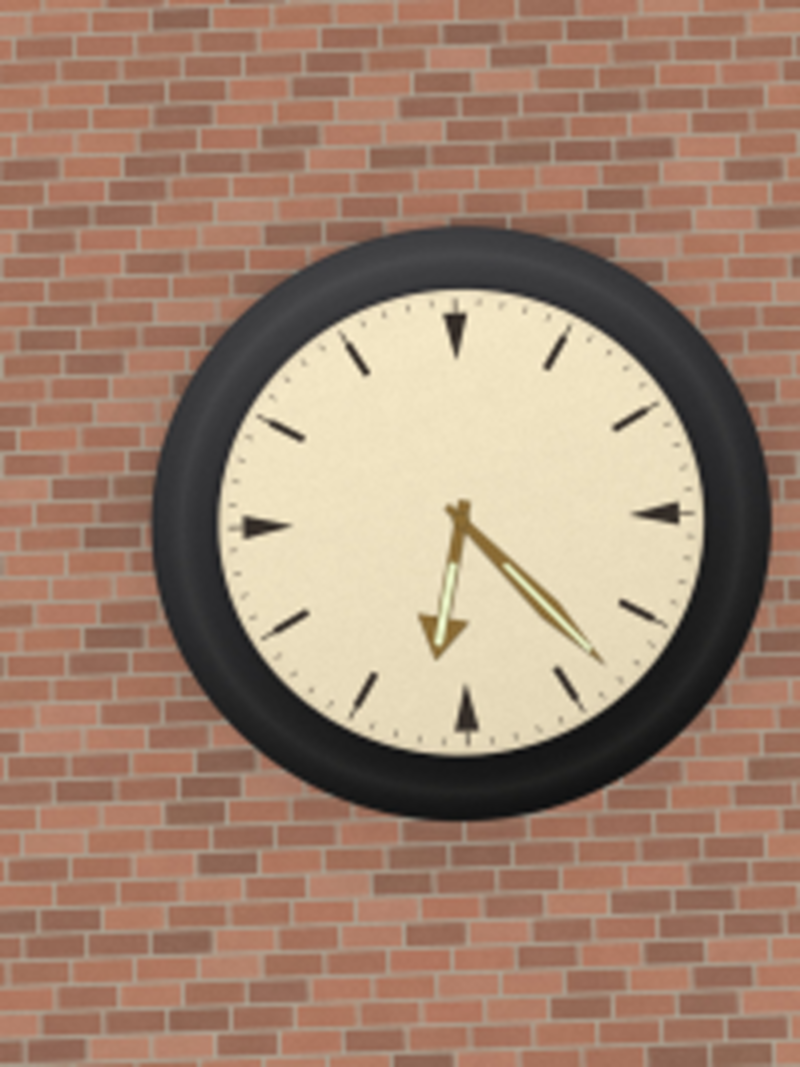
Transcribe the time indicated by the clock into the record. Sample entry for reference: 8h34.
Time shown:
6h23
